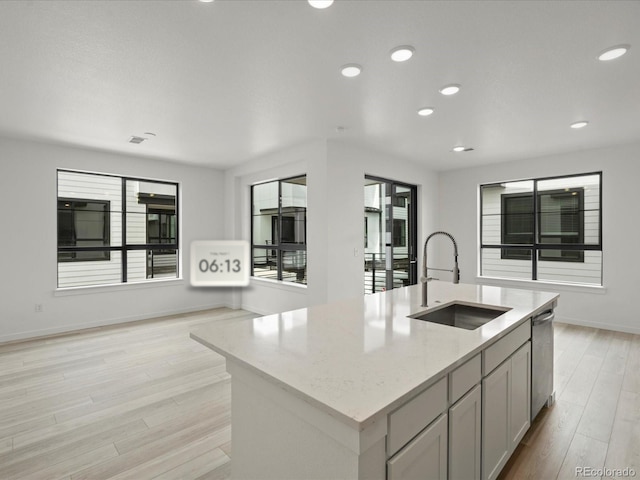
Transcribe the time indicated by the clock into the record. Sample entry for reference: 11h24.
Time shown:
6h13
